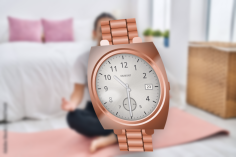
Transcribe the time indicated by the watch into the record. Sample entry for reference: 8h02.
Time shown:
10h30
